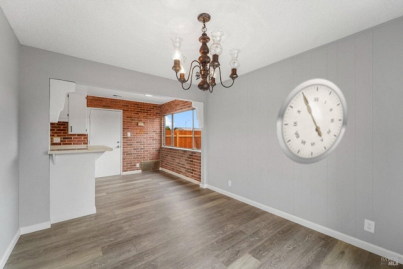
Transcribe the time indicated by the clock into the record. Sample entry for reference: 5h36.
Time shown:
4h55
